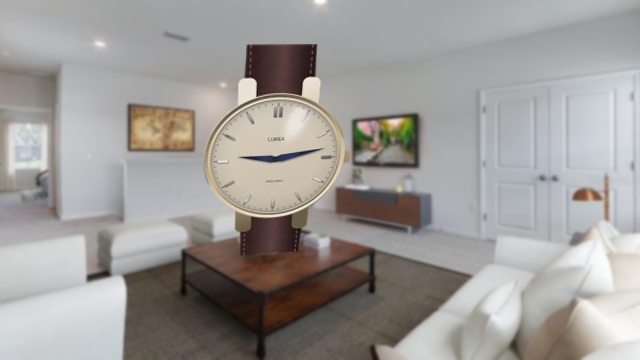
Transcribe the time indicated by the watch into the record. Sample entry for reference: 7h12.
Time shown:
9h13
